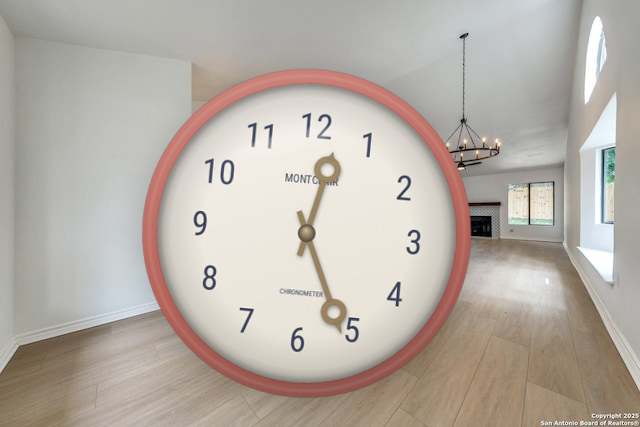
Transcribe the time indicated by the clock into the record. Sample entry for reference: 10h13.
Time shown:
12h26
